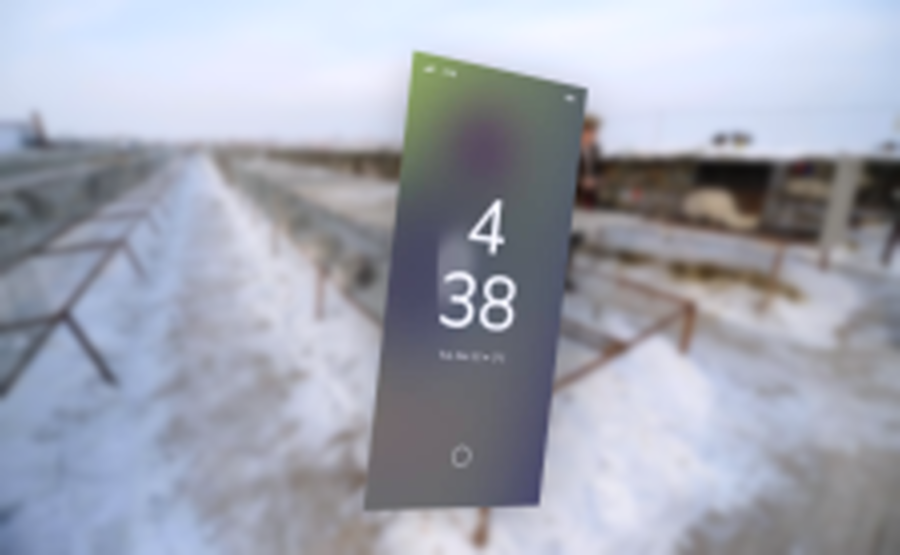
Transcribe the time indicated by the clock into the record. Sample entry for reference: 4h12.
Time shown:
4h38
